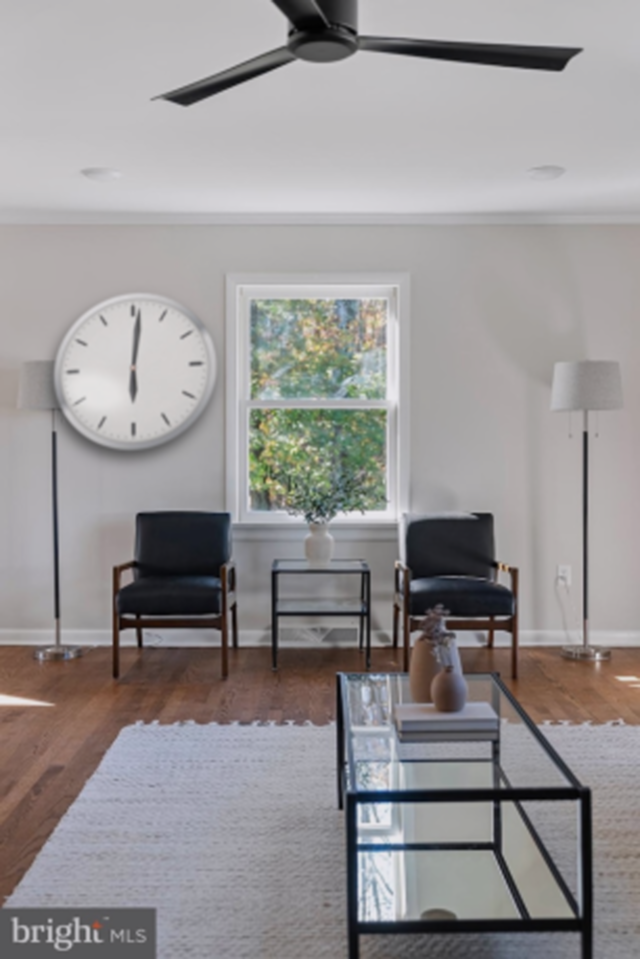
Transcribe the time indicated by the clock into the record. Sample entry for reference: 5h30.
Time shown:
6h01
